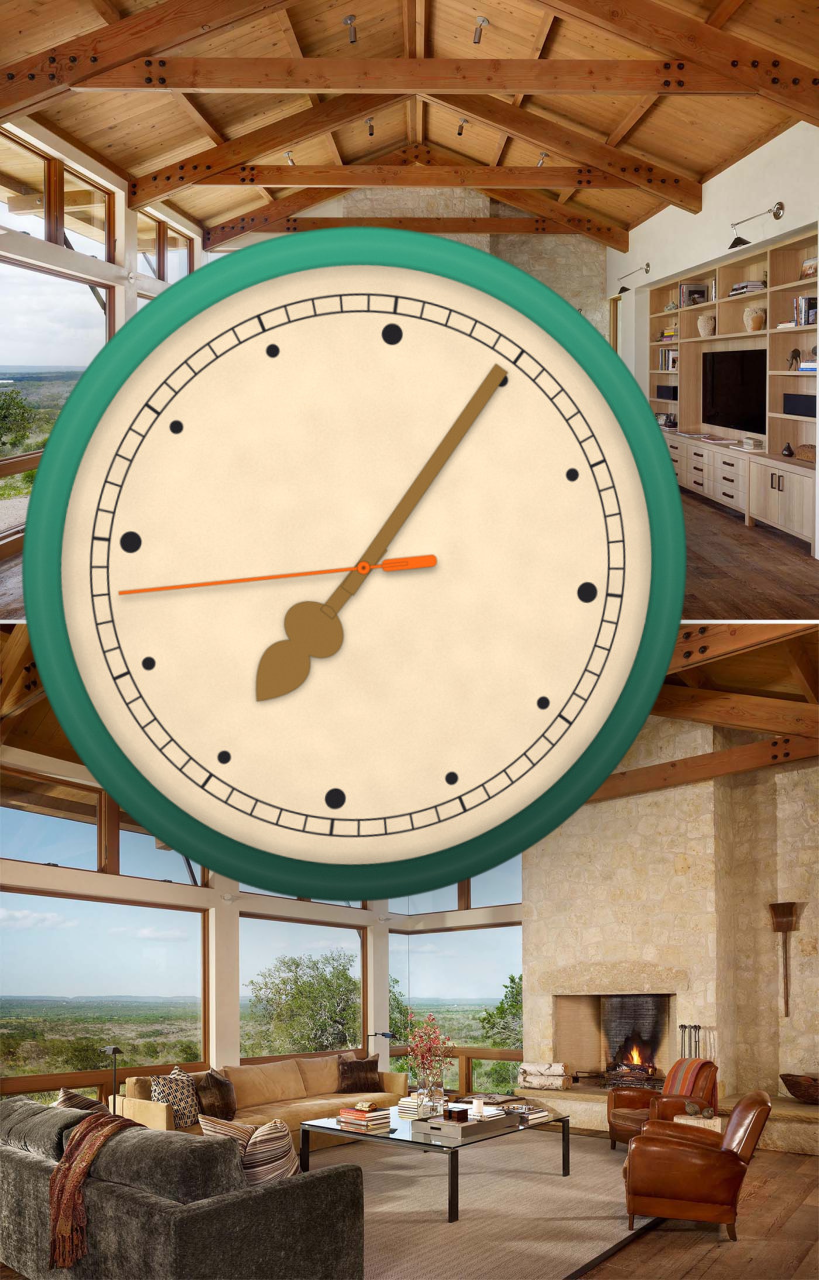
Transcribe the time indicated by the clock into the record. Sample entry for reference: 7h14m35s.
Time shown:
7h04m43s
